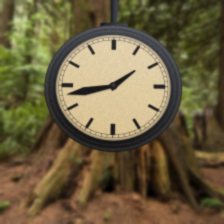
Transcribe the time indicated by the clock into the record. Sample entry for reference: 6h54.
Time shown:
1h43
